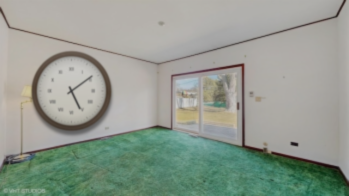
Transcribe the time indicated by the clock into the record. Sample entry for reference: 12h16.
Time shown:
5h09
